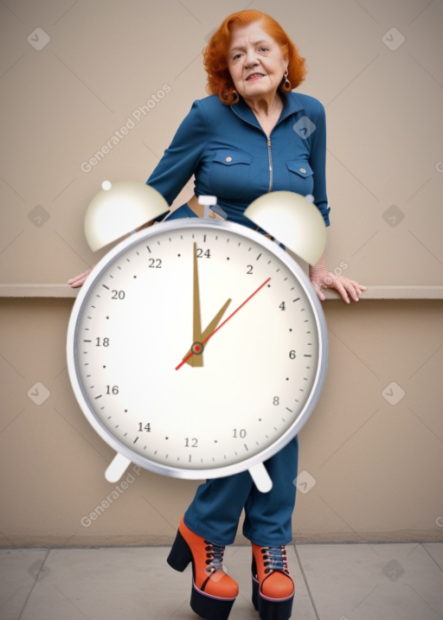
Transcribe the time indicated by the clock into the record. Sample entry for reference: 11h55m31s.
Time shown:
1h59m07s
